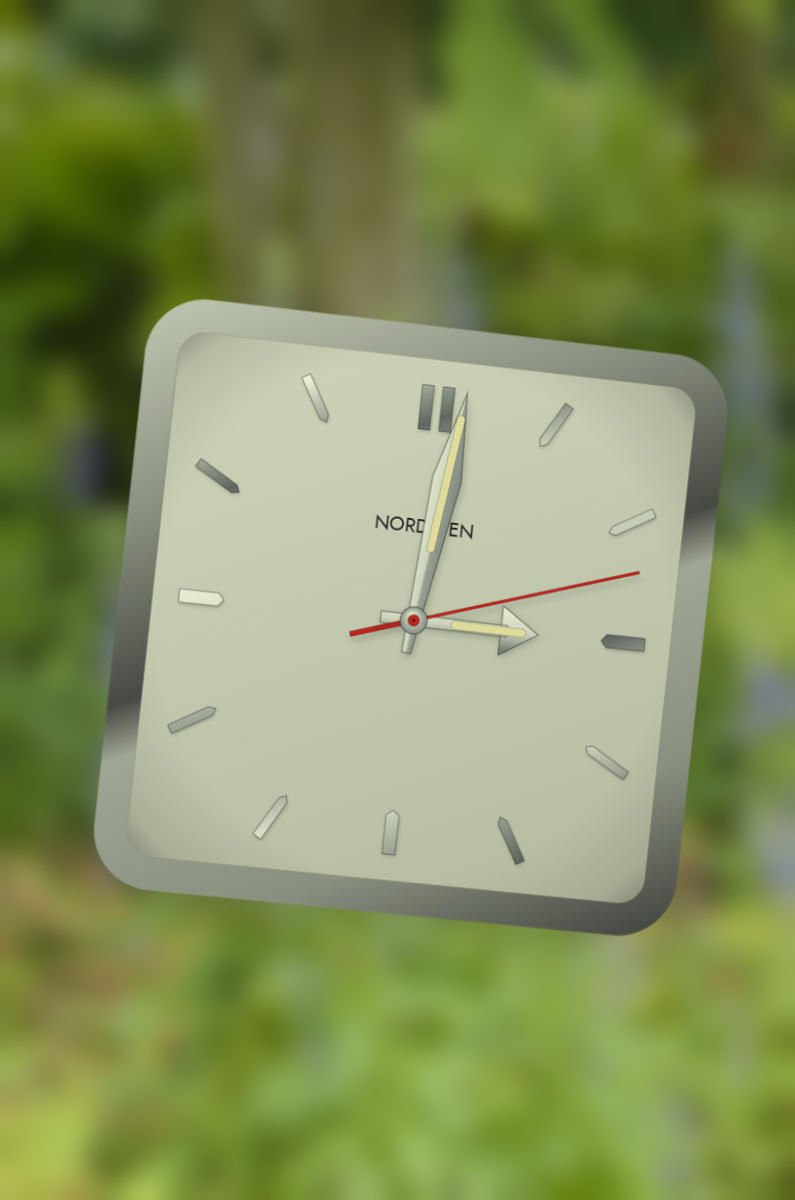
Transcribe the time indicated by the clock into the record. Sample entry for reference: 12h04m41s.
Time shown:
3h01m12s
